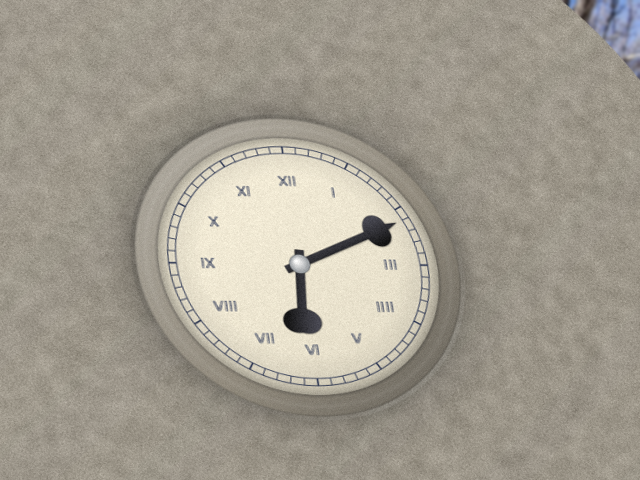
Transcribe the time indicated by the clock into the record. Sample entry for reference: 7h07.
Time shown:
6h11
